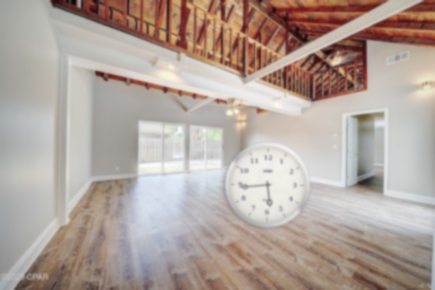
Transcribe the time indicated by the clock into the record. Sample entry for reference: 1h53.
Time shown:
5h44
